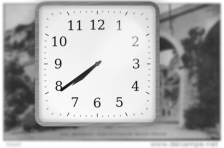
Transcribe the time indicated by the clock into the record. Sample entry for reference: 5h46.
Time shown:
7h39
